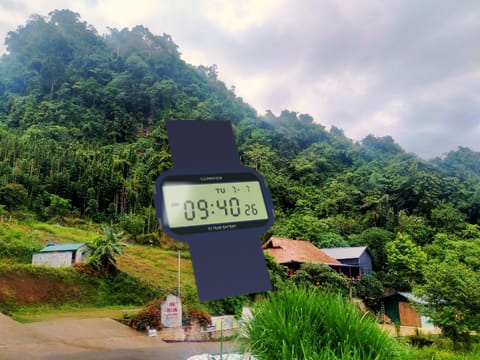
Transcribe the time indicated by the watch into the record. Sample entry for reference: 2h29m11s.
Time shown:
9h40m26s
